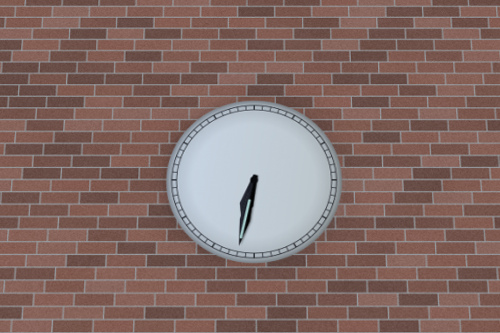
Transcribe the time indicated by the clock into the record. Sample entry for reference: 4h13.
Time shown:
6h32
